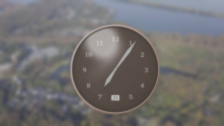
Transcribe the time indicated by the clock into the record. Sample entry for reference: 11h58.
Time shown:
7h06
